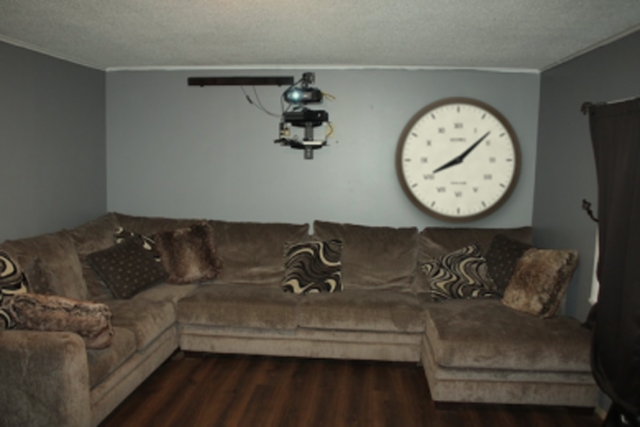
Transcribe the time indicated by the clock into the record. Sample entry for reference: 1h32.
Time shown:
8h08
